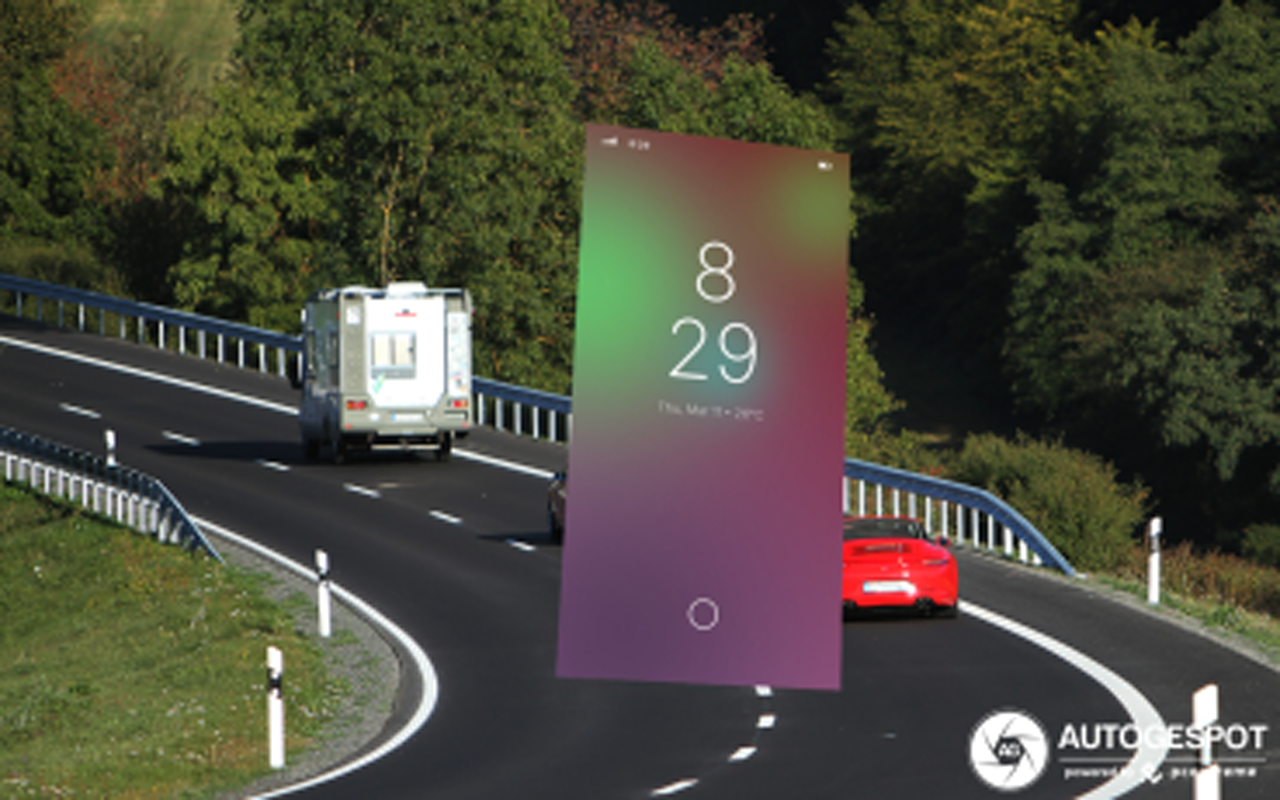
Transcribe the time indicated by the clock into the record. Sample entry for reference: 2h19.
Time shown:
8h29
